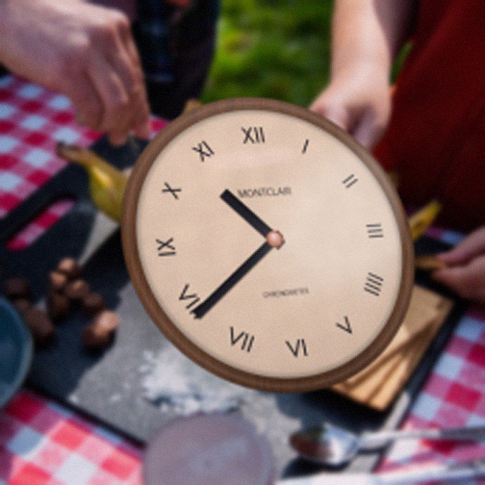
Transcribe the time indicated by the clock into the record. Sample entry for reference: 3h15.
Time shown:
10h39
